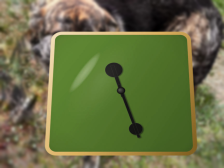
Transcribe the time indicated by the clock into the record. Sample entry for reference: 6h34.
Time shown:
11h27
